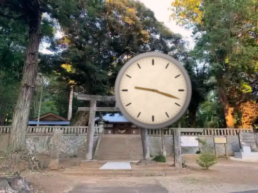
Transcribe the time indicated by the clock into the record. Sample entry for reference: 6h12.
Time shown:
9h18
